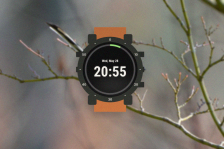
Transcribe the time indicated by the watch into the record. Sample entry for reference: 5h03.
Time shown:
20h55
